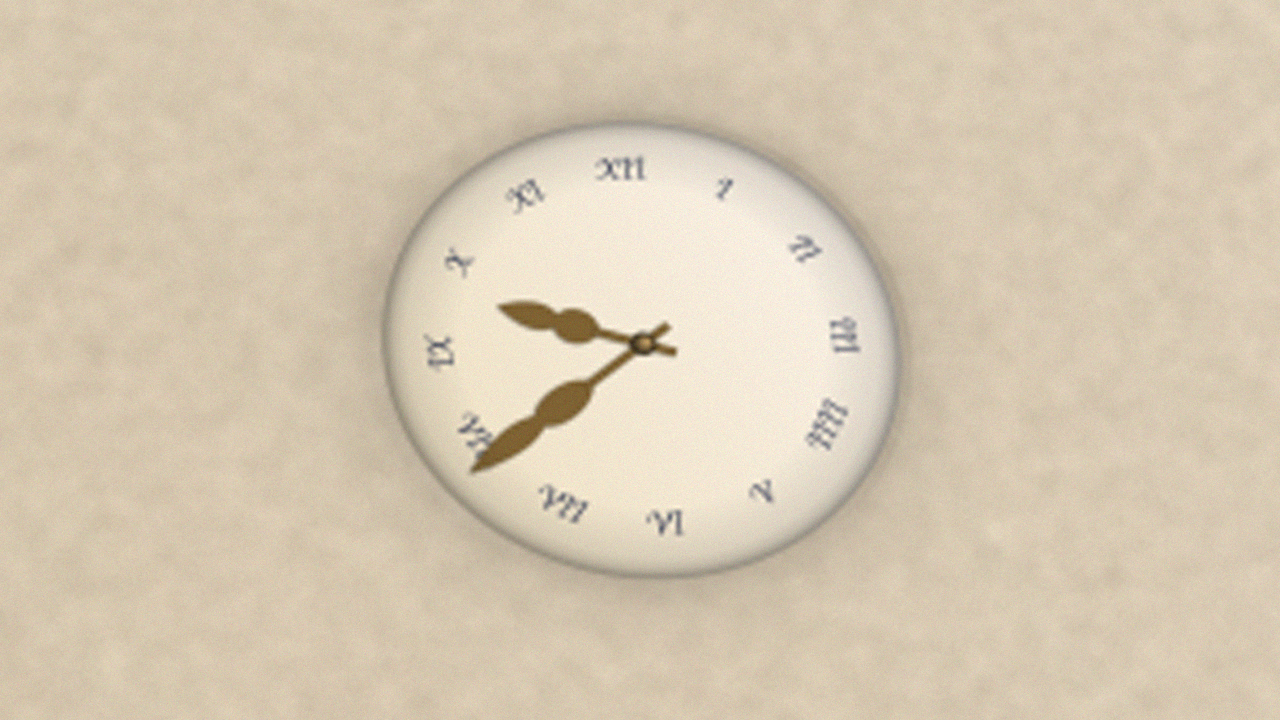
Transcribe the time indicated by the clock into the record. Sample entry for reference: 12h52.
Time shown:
9h39
